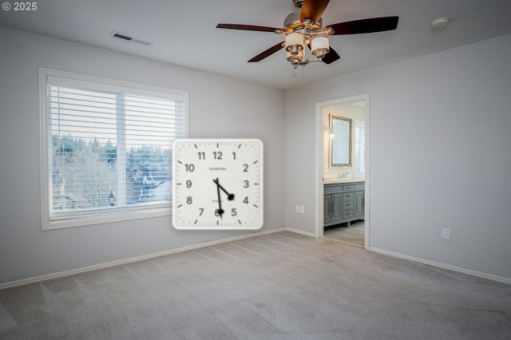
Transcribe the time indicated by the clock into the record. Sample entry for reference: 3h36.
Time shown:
4h29
